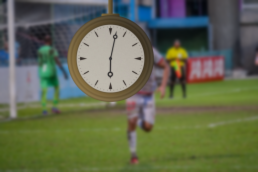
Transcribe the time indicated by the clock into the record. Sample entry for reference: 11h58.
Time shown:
6h02
